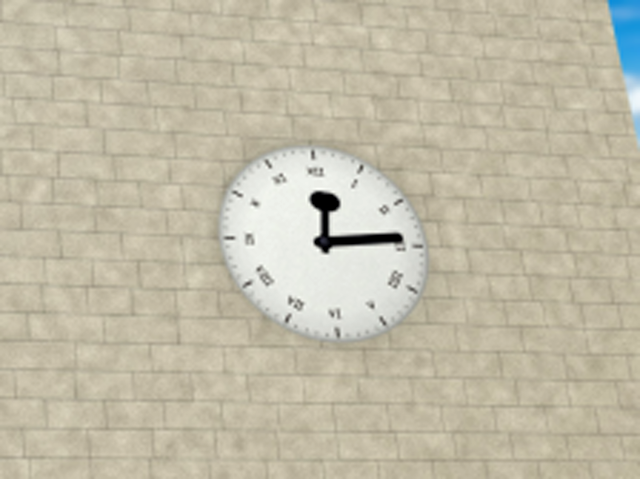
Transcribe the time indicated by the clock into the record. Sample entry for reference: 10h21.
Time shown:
12h14
